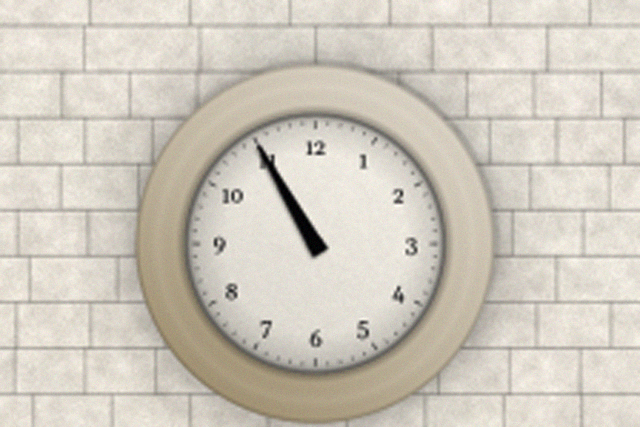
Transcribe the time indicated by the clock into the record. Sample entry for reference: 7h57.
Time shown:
10h55
